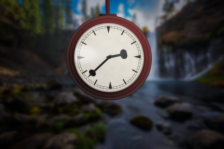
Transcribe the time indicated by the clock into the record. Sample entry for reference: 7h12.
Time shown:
2h38
